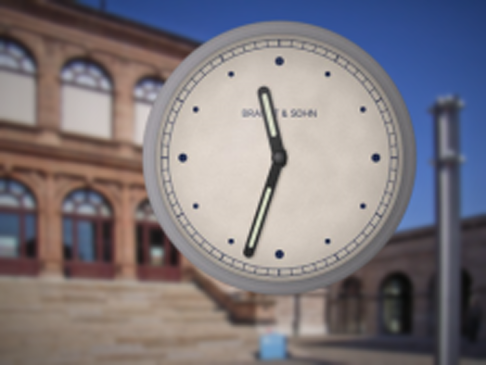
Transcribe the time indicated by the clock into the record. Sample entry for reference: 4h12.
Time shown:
11h33
